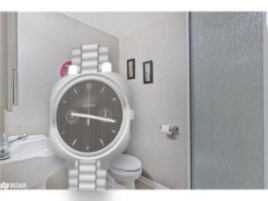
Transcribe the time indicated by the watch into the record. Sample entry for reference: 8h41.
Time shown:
9h17
